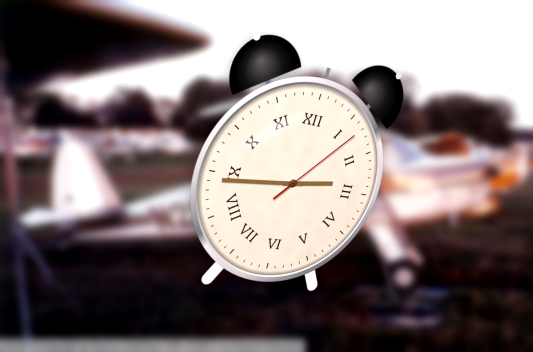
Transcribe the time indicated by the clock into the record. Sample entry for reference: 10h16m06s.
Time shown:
2h44m07s
